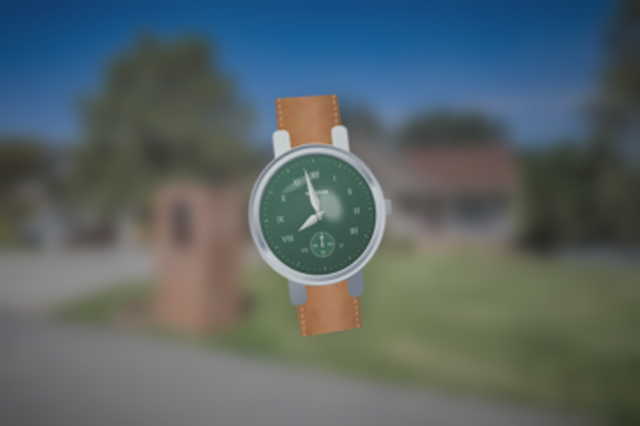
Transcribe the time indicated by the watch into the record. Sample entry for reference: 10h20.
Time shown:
7h58
